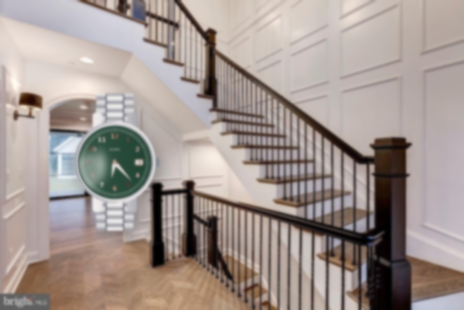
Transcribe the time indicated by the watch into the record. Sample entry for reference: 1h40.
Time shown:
6h23
